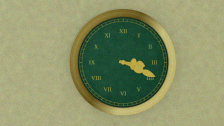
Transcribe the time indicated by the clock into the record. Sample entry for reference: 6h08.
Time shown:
3h19
